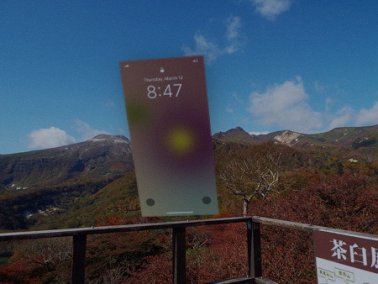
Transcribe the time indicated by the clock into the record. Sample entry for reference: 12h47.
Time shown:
8h47
